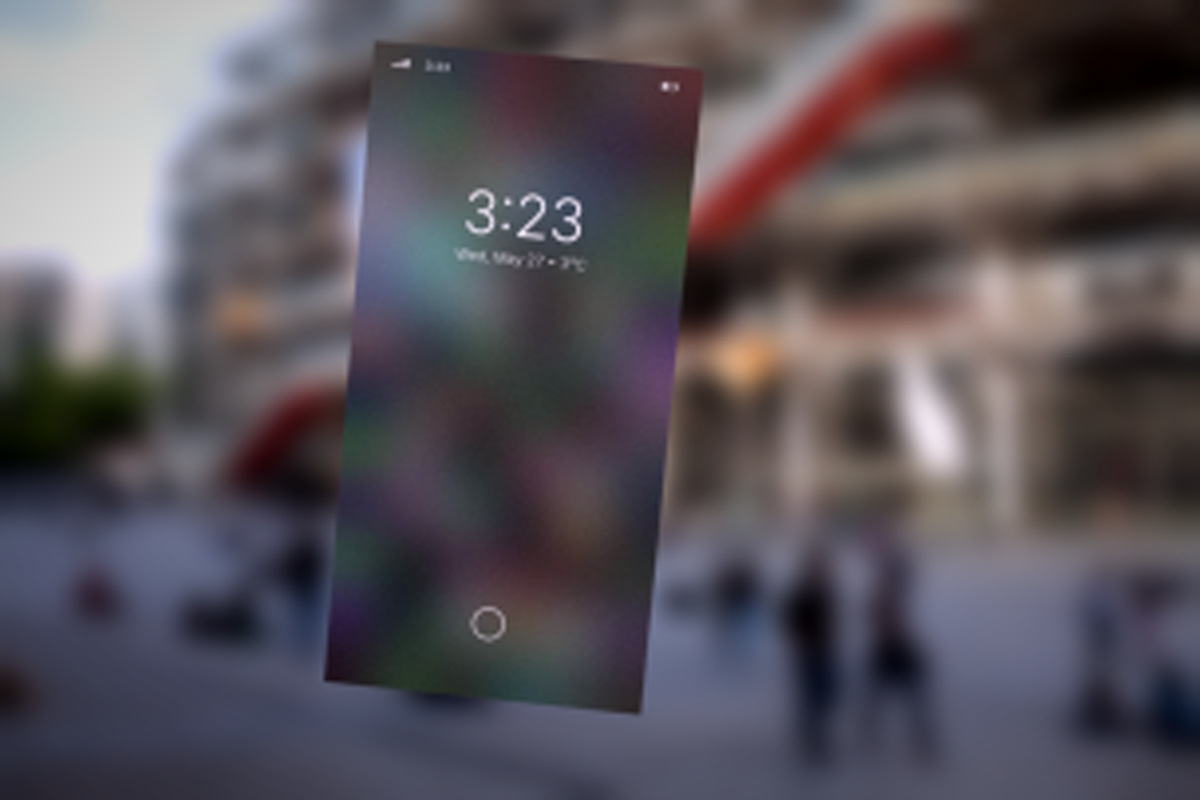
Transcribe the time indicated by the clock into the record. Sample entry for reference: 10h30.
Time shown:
3h23
